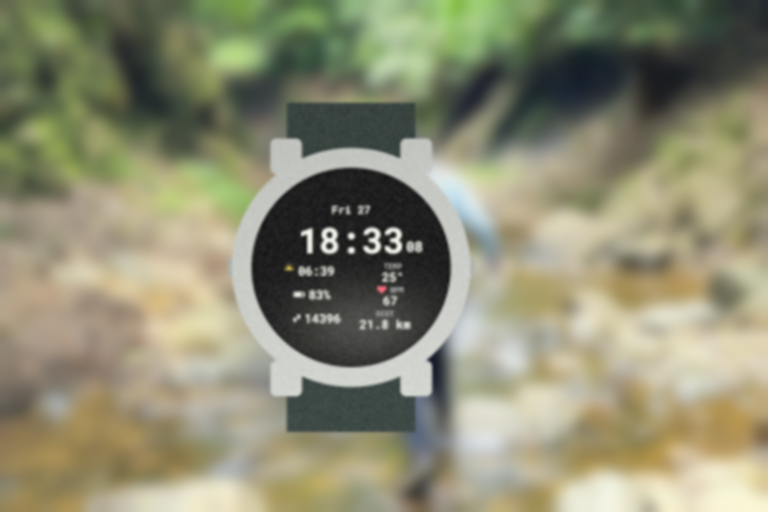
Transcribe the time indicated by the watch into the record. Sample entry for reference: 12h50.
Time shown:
18h33
